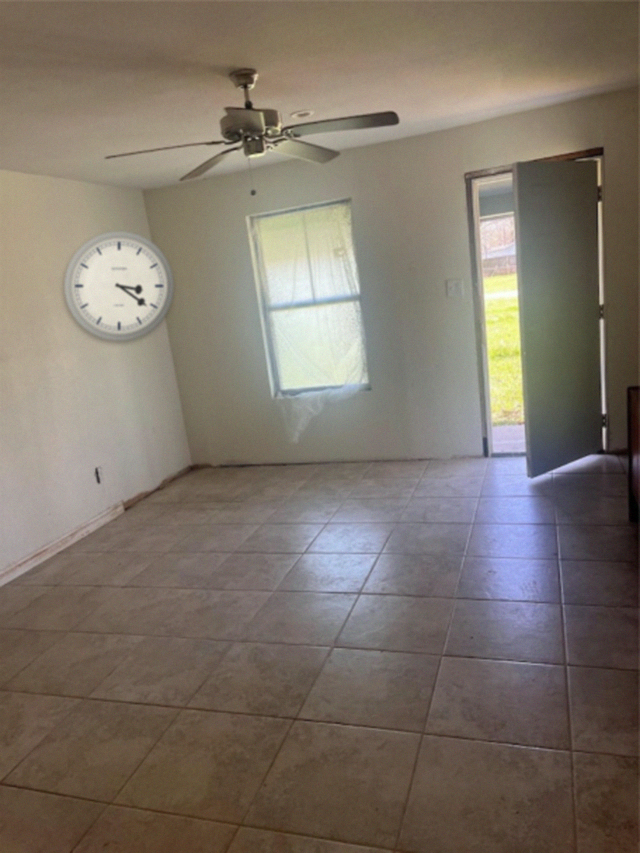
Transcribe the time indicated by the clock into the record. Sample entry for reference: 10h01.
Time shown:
3h21
